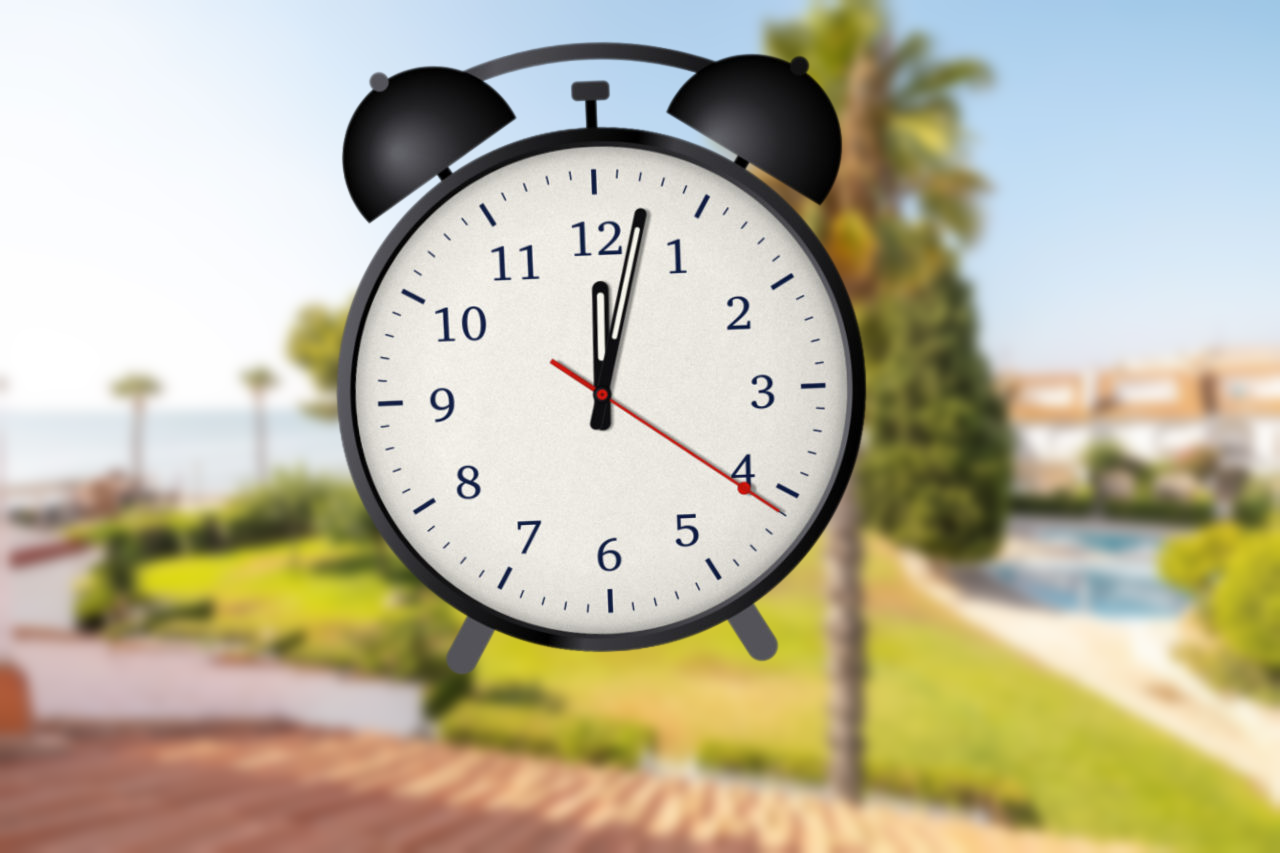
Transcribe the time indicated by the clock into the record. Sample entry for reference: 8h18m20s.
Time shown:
12h02m21s
